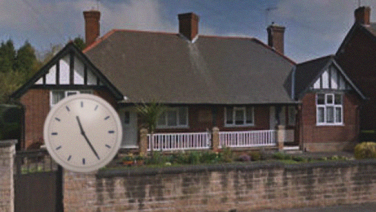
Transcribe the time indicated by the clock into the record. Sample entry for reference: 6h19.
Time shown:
11h25
